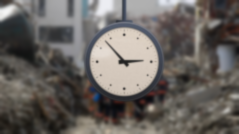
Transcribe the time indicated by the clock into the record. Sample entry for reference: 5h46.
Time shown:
2h53
